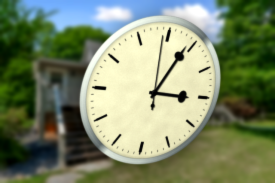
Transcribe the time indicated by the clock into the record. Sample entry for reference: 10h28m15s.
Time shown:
3h03m59s
